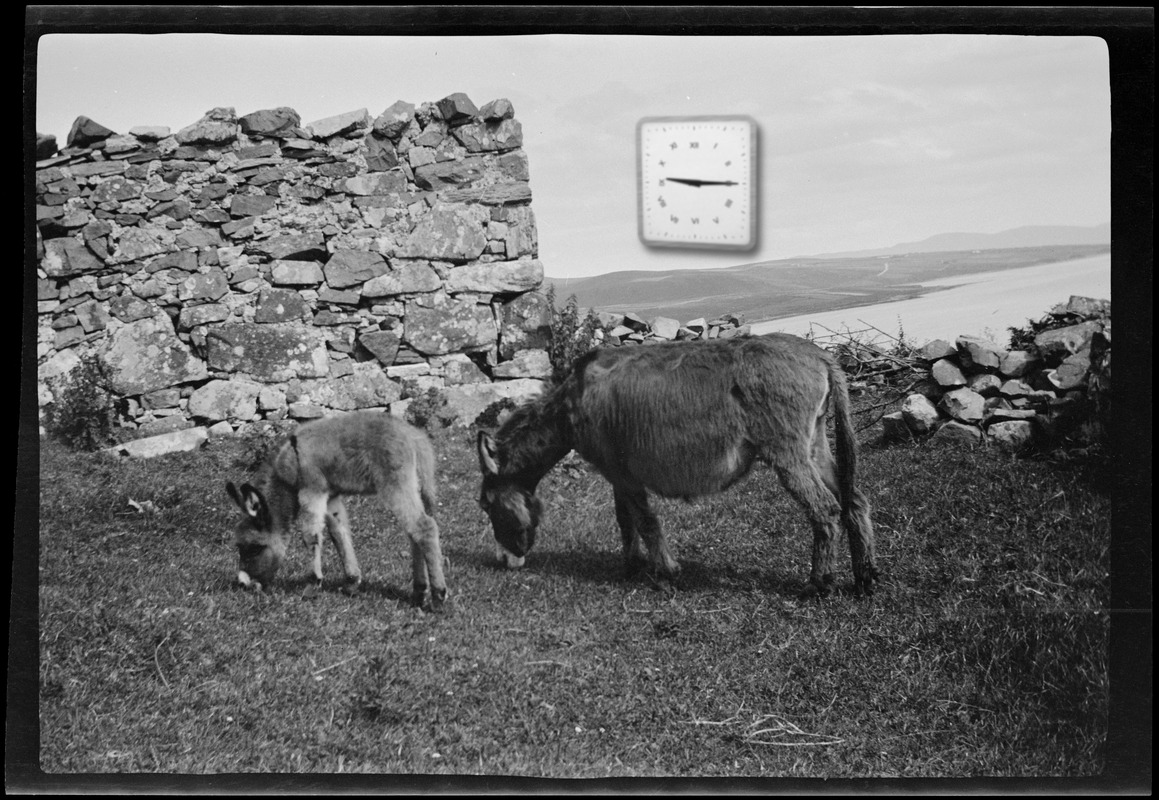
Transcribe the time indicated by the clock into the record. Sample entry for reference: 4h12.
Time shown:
9h15
